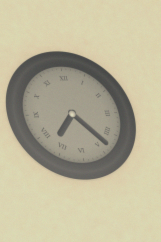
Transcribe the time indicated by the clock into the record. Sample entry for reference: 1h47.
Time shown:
7h23
